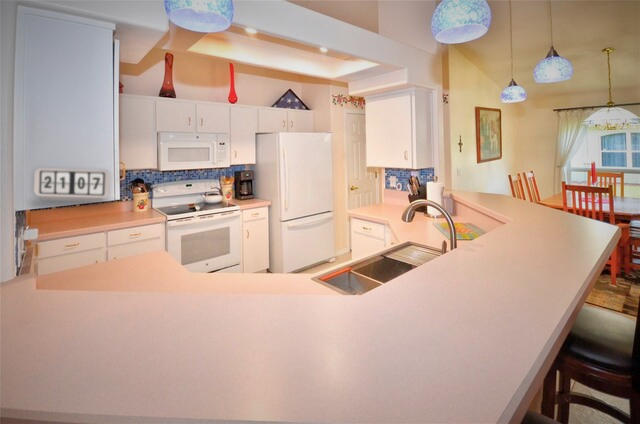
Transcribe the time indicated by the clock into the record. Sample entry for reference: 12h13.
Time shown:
21h07
